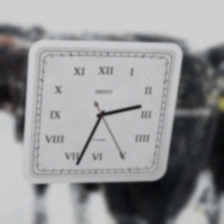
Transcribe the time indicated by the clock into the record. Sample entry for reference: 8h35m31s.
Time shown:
2h33m25s
